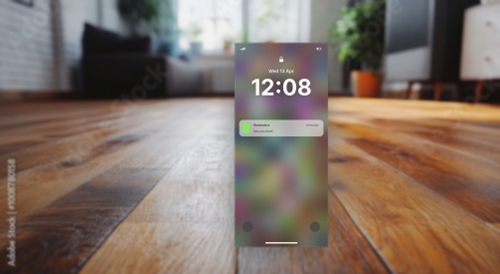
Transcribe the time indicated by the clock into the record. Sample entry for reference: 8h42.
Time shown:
12h08
